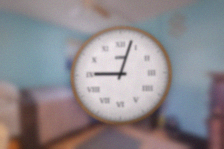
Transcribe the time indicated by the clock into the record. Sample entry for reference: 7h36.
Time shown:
9h03
